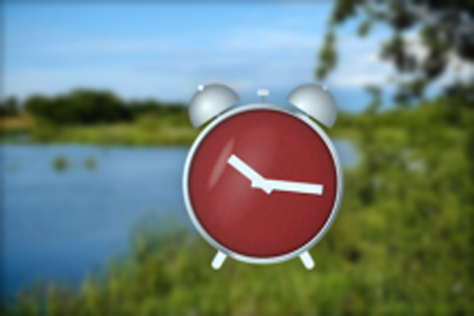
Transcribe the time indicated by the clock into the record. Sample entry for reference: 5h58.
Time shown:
10h16
